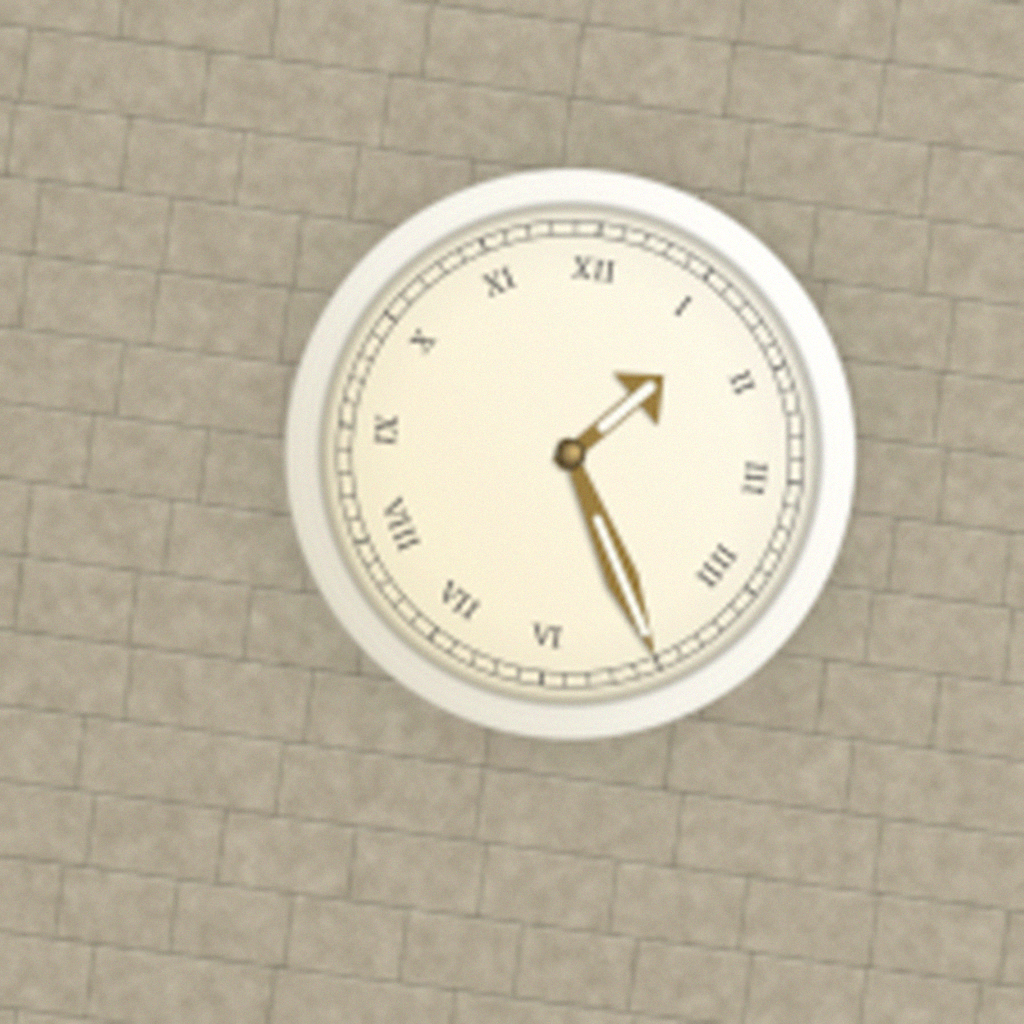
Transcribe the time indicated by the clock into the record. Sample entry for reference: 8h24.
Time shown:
1h25
